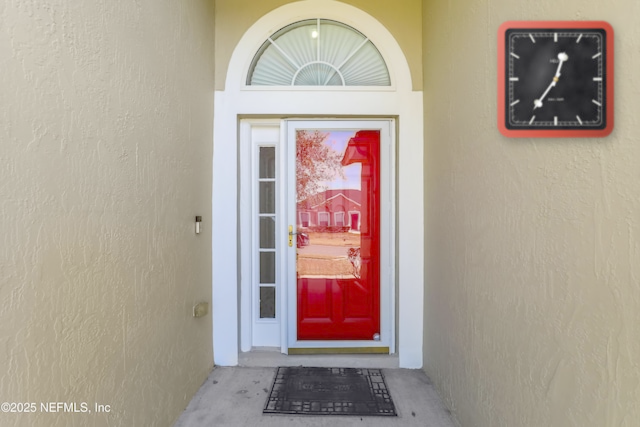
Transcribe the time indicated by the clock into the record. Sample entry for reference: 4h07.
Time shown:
12h36
